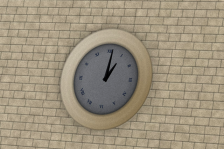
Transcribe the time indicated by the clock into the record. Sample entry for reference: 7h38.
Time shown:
1h01
